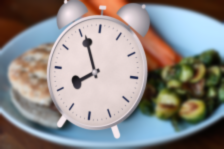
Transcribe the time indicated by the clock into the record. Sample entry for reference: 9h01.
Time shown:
7h56
